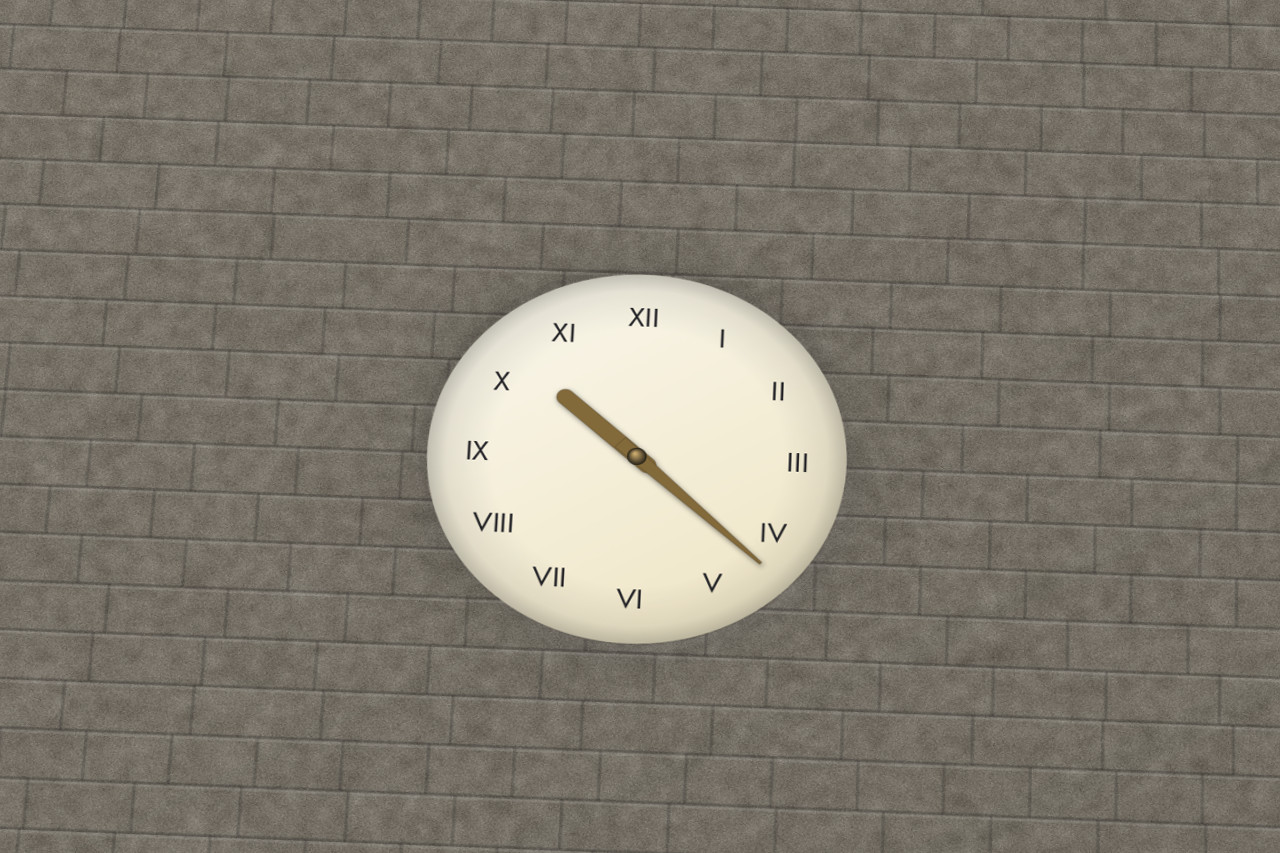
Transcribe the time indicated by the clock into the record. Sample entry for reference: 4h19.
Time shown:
10h22
